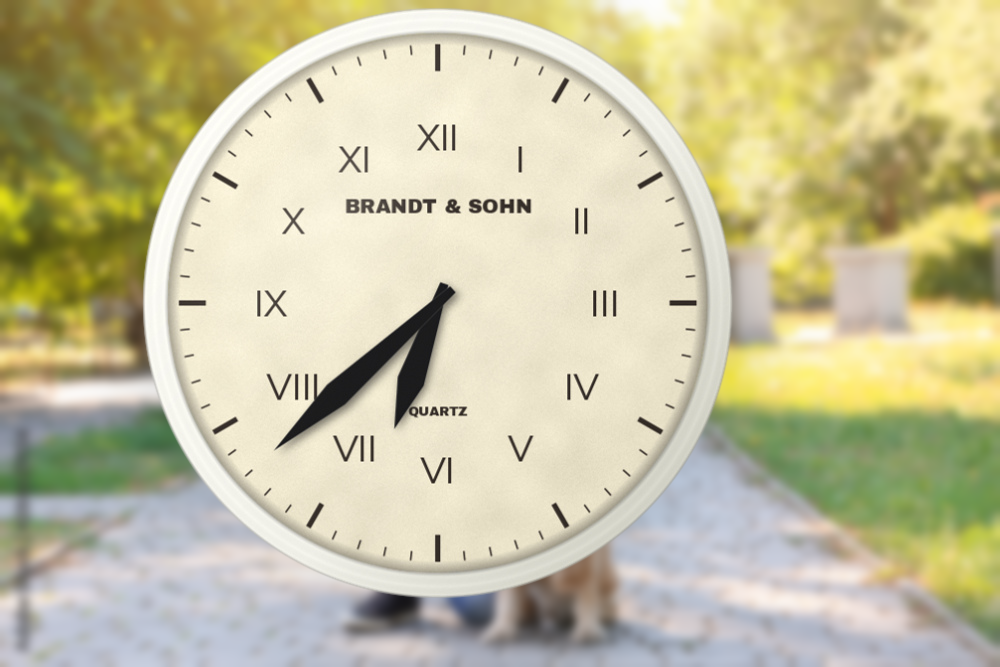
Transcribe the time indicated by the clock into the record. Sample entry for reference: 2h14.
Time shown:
6h38
